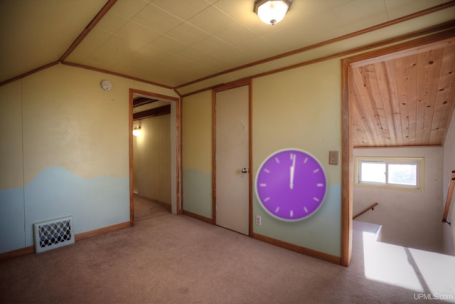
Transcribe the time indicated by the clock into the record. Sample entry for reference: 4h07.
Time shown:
12h01
